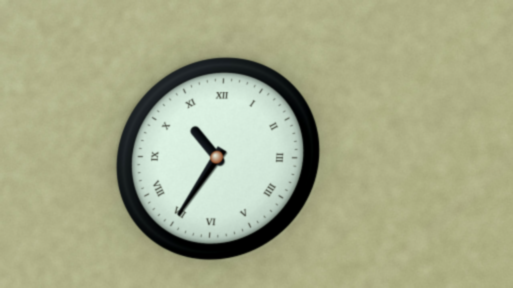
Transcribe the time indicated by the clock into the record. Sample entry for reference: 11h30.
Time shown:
10h35
